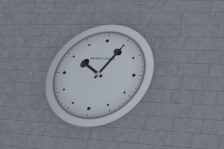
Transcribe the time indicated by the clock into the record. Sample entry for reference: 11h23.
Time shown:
10h05
